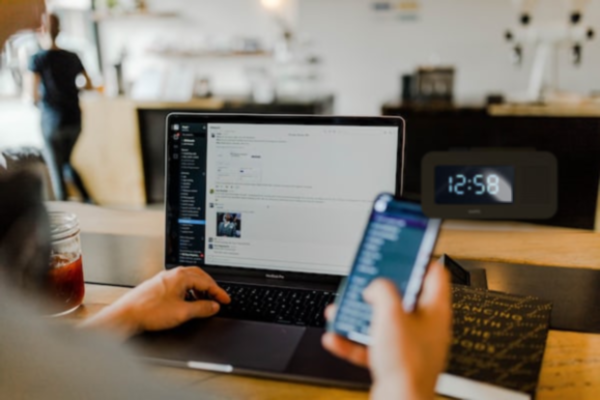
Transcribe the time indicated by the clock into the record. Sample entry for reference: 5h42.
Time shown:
12h58
